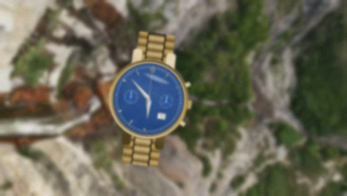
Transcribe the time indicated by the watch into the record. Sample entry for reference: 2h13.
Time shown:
5h52
